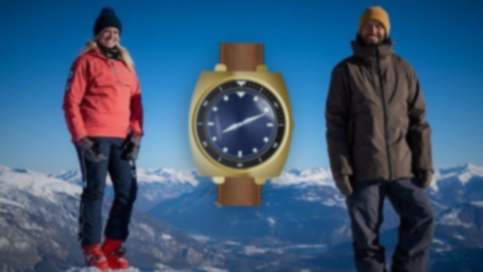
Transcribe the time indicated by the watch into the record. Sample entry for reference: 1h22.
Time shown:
8h11
